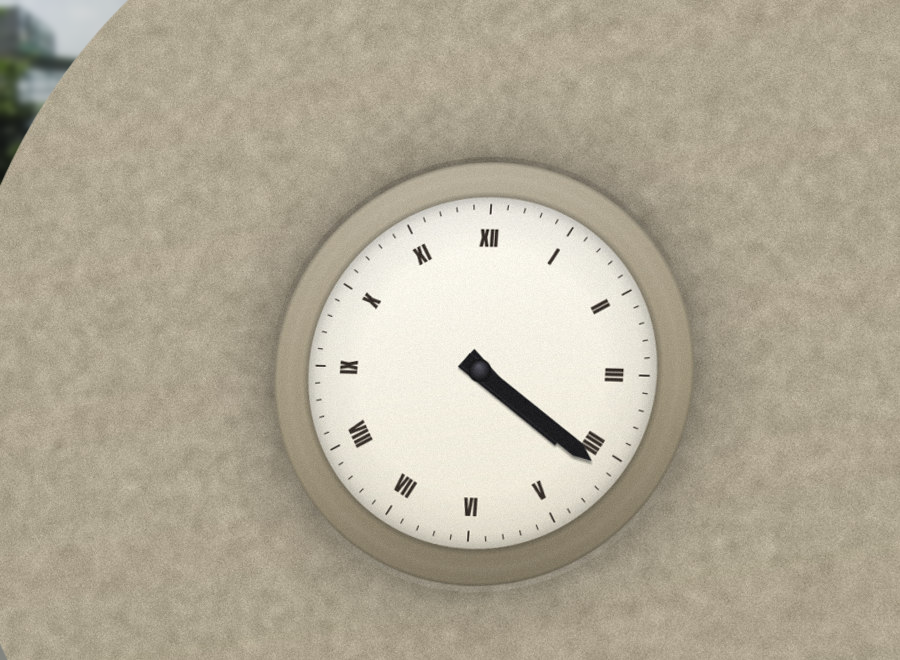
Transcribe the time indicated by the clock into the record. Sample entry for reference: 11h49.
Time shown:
4h21
